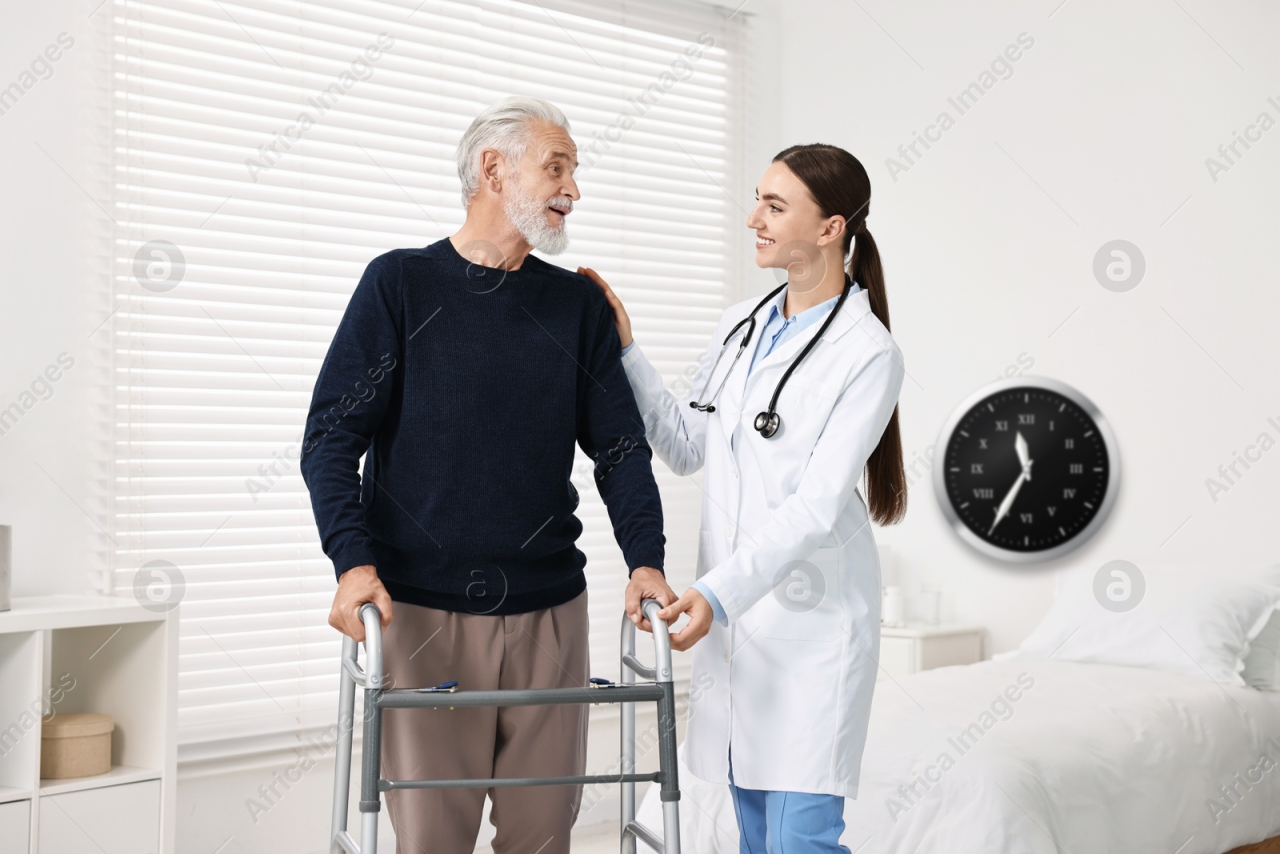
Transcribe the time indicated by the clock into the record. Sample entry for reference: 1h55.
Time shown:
11h35
